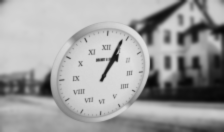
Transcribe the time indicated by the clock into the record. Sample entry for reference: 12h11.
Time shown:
1h04
